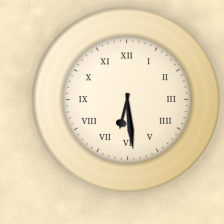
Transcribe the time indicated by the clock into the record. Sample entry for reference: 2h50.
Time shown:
6h29
